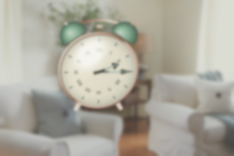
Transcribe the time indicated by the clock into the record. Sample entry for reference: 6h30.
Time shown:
2h15
